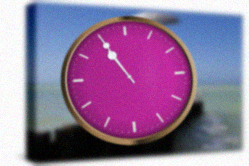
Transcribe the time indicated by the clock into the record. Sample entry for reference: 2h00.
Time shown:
10h55
